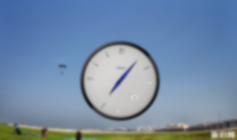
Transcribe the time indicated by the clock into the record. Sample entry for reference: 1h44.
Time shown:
7h06
